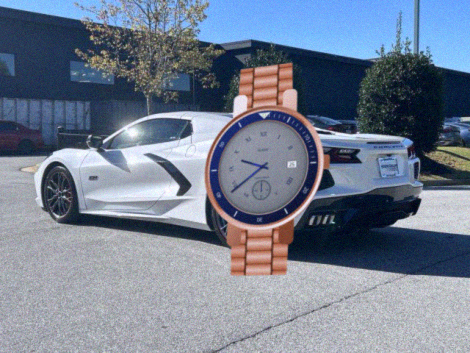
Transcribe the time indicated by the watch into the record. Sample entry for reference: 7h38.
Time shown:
9h39
